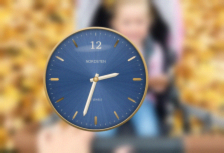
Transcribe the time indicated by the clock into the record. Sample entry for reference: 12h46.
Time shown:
2h33
